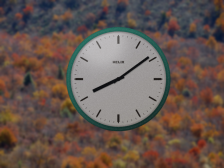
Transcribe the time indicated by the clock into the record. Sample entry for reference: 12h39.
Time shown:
8h09
